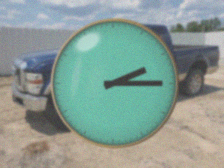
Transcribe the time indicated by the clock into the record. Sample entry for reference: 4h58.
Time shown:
2h15
